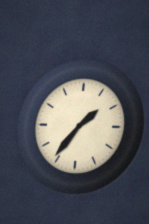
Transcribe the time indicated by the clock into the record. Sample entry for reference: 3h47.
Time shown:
1h36
